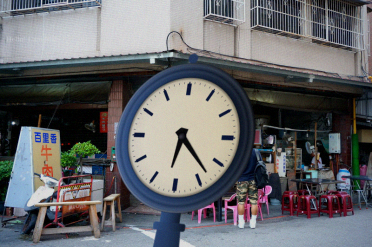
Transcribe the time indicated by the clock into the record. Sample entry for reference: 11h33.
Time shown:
6h23
